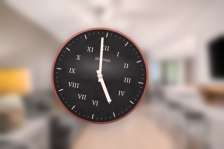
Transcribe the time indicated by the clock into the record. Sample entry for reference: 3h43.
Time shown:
4h59
